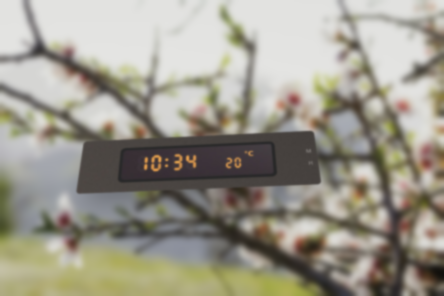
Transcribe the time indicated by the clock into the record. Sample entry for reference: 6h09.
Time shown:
10h34
